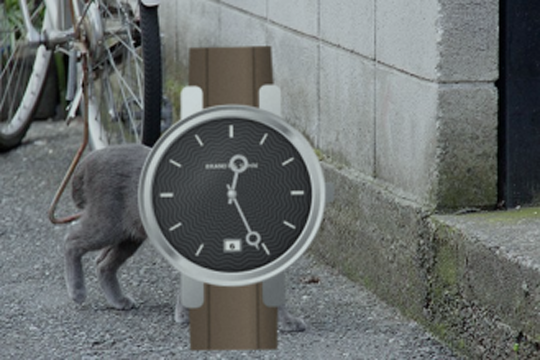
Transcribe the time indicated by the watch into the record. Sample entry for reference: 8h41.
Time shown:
12h26
